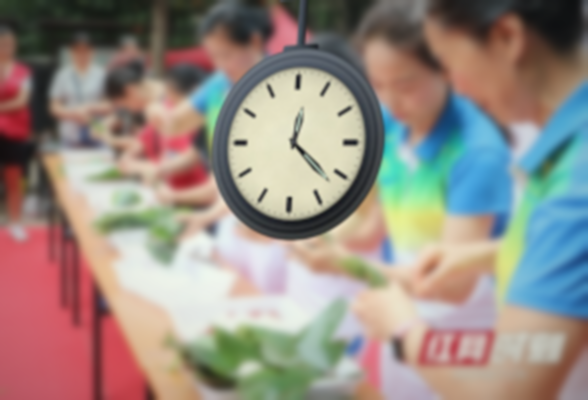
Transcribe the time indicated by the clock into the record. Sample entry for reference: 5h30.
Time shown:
12h22
